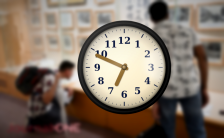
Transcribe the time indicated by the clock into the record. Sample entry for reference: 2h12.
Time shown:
6h49
